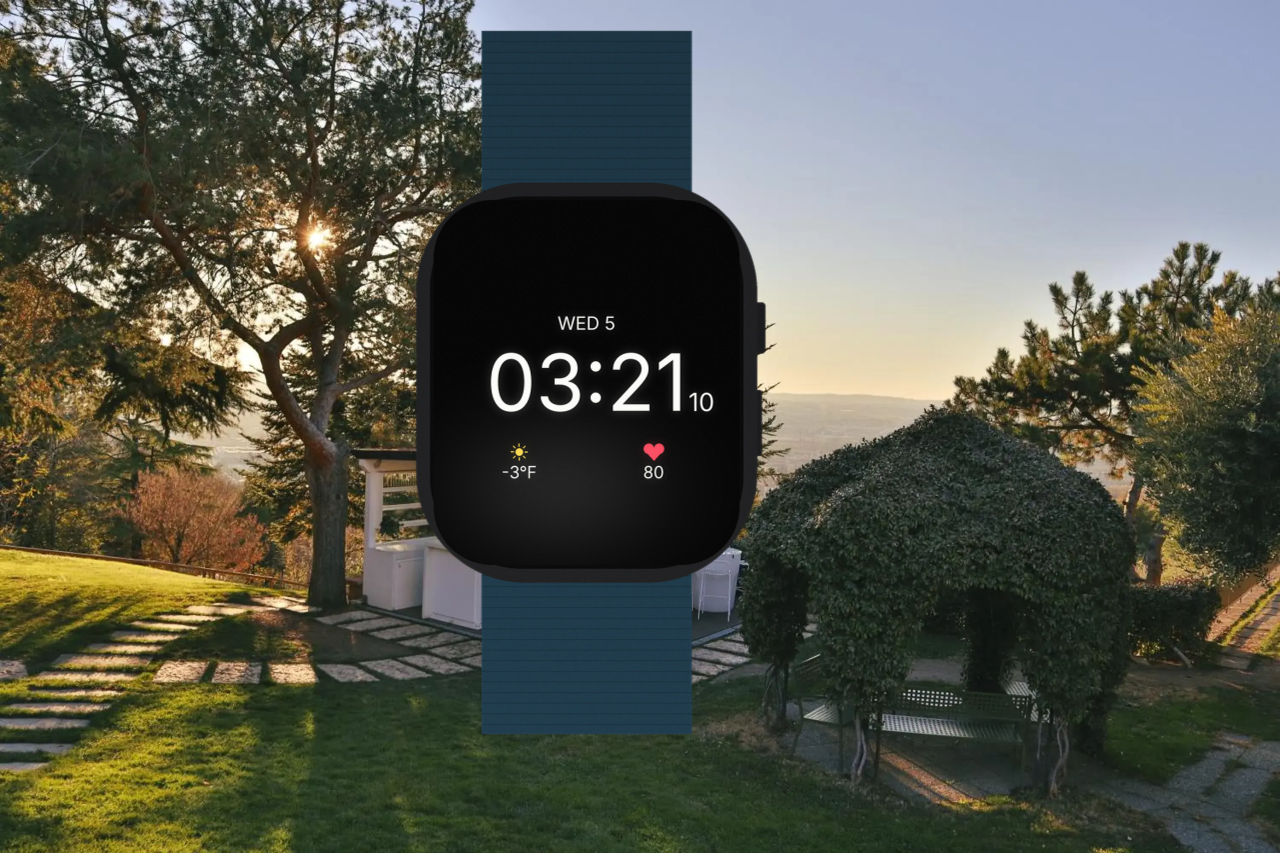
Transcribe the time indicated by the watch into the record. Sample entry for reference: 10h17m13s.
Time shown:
3h21m10s
